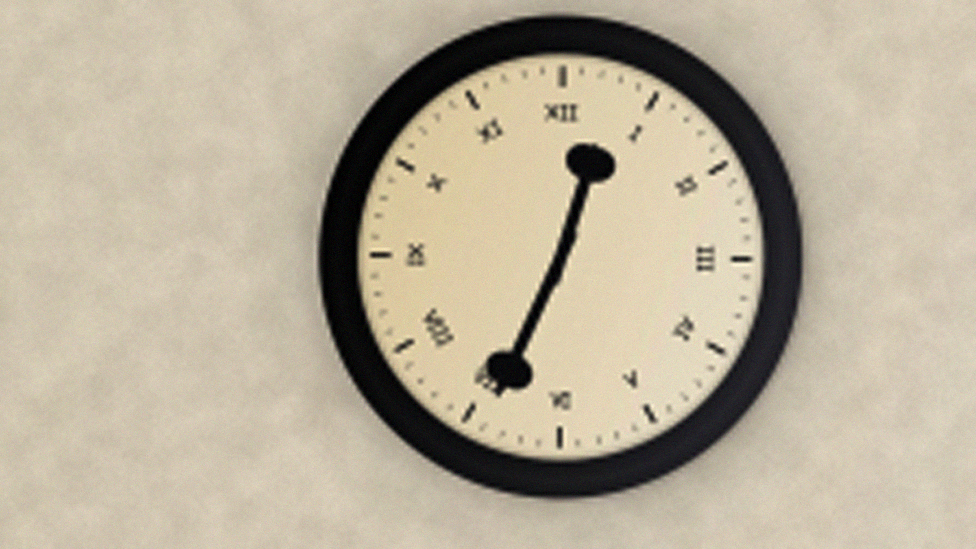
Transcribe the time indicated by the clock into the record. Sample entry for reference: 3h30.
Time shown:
12h34
